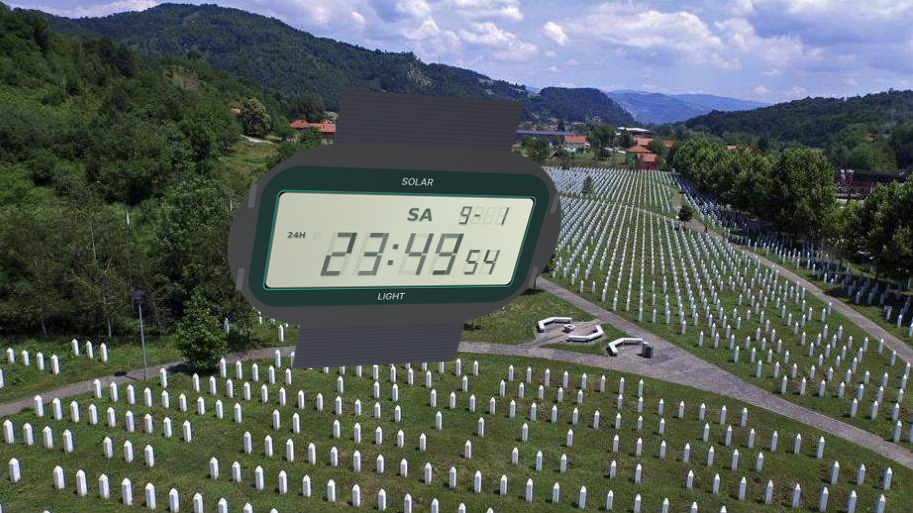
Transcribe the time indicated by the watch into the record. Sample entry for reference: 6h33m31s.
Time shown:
23h49m54s
